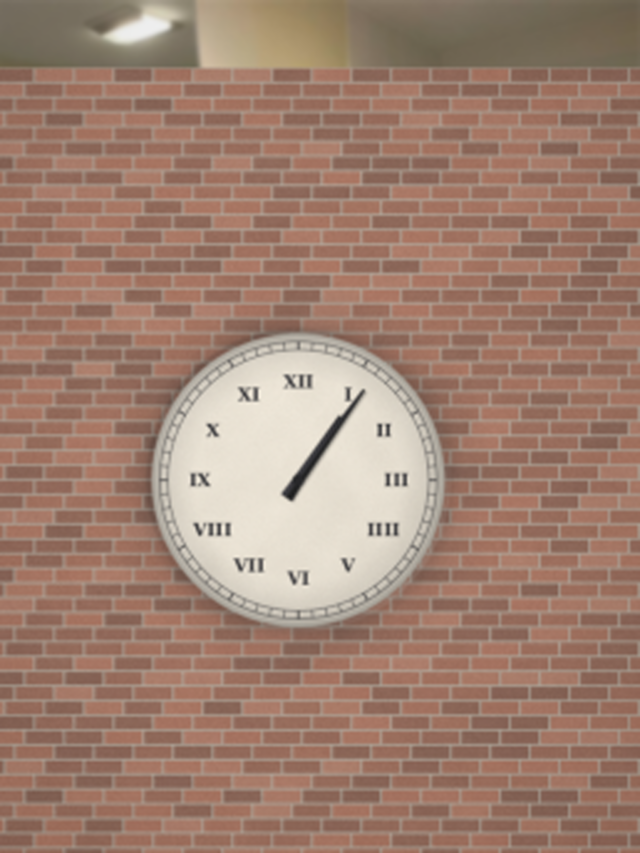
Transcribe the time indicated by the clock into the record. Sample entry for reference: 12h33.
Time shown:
1h06
